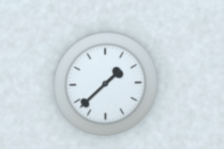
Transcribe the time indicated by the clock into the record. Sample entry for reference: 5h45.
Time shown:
1h38
